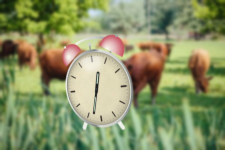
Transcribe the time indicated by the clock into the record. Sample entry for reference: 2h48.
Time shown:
12h33
